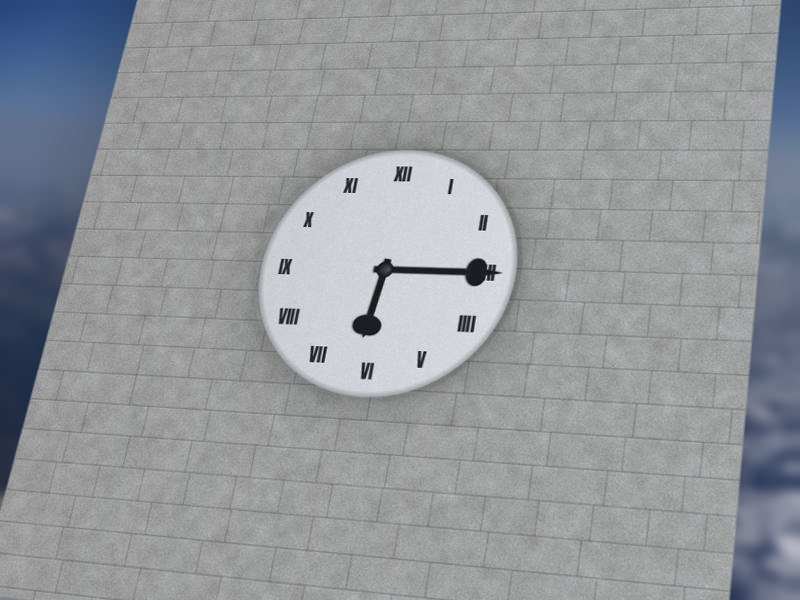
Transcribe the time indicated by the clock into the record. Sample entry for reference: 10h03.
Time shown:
6h15
